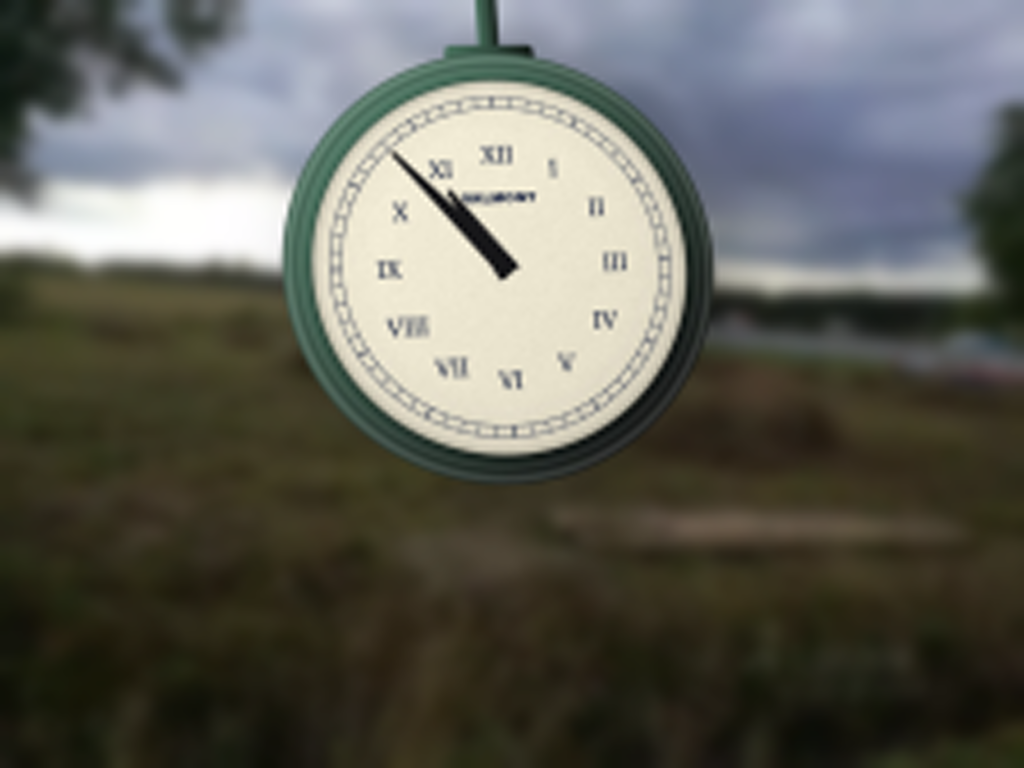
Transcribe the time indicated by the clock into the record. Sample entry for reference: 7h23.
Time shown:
10h53
